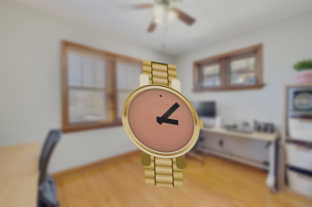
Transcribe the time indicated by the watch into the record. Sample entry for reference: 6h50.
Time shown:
3h07
